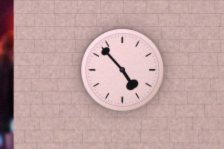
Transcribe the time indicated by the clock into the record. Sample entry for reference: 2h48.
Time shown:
4h53
